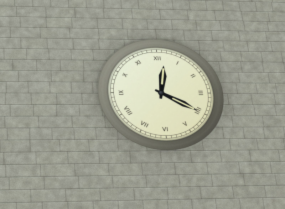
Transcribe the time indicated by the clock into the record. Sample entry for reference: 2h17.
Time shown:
12h20
